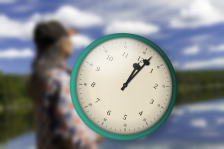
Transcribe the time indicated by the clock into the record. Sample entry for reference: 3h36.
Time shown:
12h02
